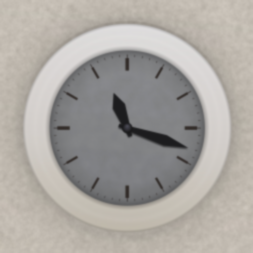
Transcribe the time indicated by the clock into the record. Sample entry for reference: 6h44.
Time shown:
11h18
